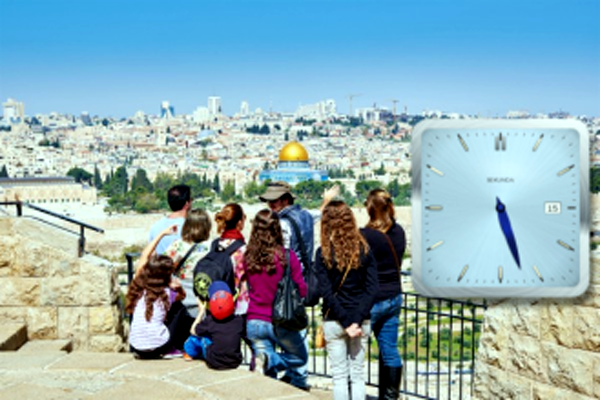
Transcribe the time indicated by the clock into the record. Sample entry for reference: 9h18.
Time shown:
5h27
